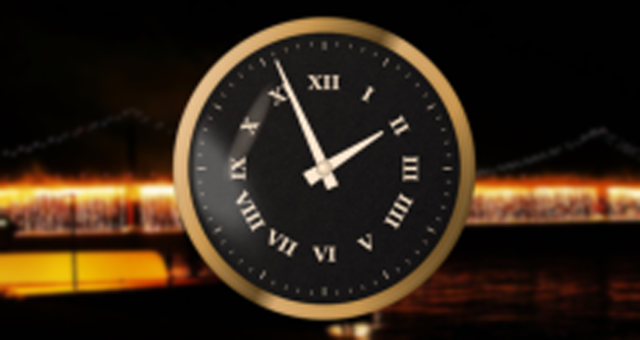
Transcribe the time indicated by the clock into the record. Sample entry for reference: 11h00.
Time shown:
1h56
